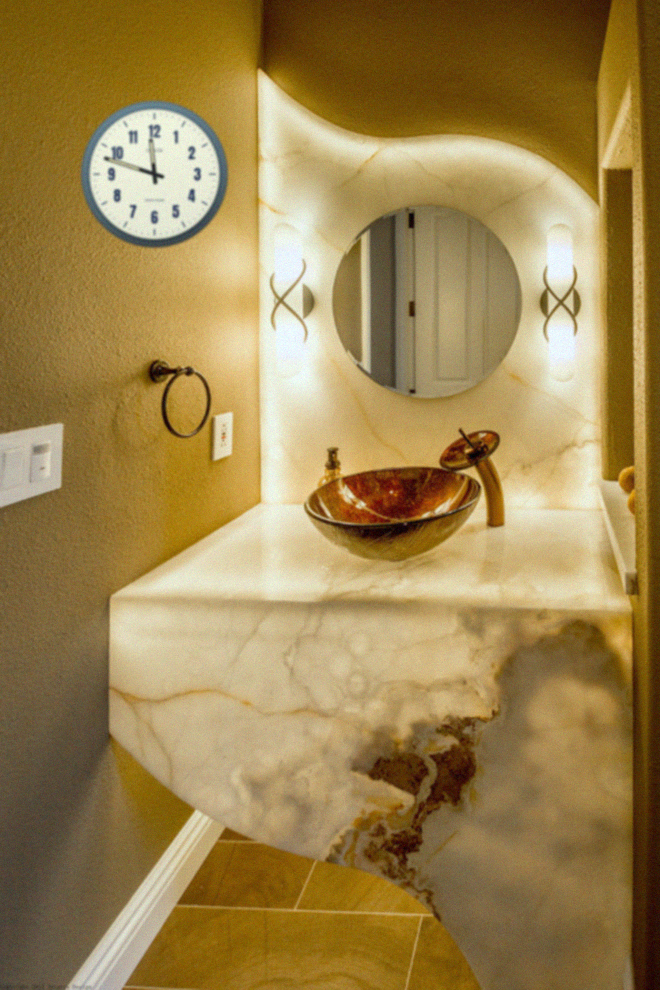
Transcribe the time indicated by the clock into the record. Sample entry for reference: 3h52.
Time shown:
11h48
